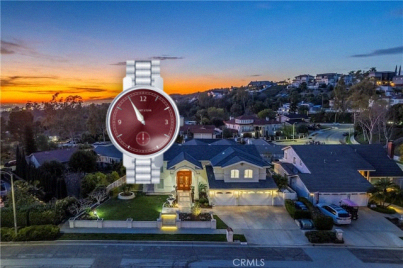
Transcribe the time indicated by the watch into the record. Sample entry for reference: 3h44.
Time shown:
10h55
